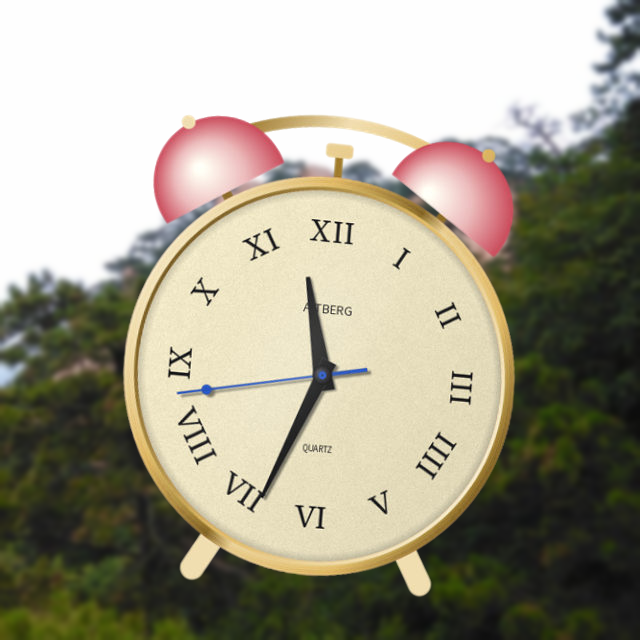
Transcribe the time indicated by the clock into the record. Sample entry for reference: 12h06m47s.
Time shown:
11h33m43s
